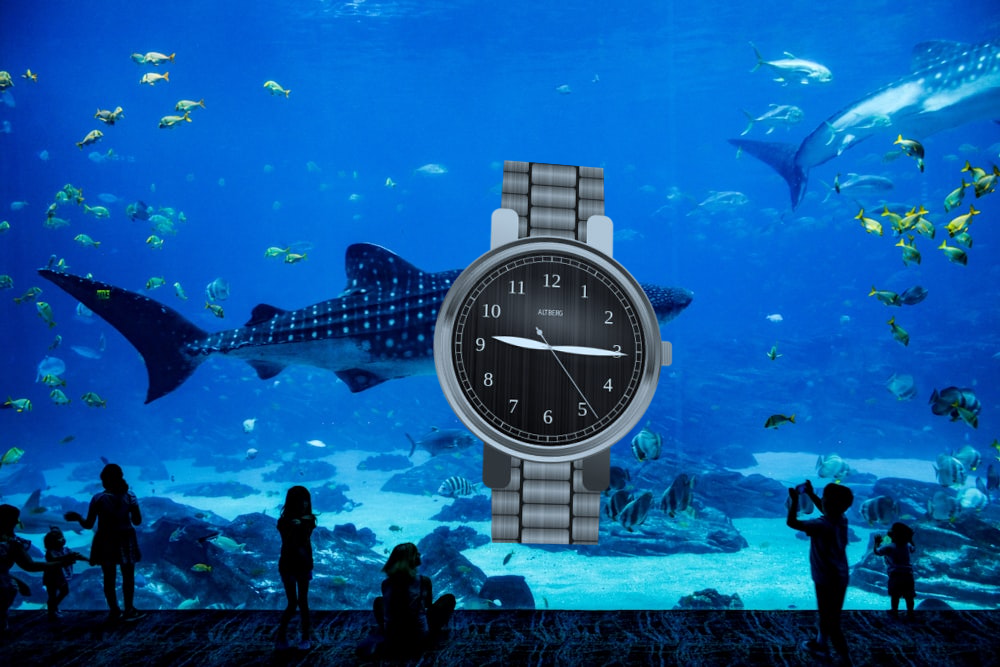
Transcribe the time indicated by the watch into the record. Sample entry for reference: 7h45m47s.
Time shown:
9h15m24s
